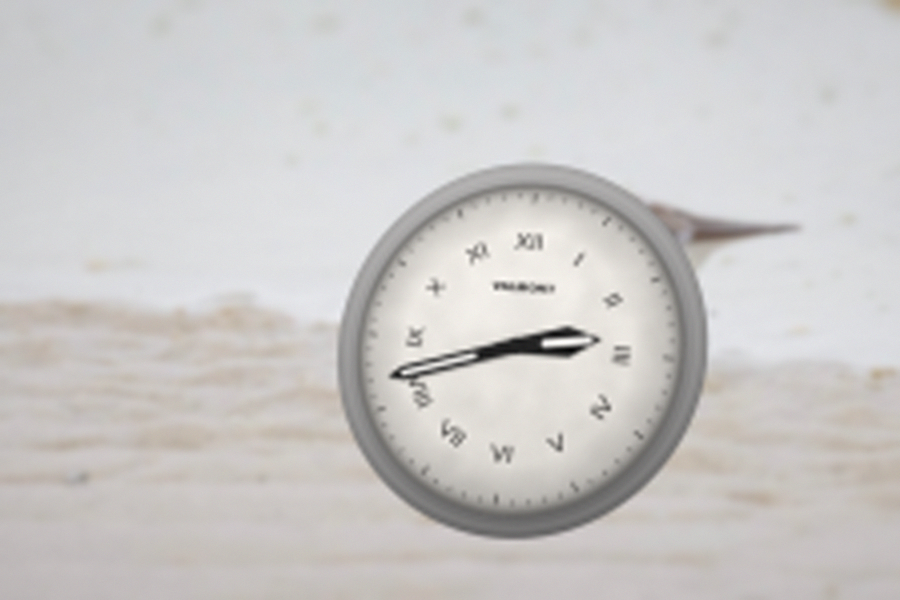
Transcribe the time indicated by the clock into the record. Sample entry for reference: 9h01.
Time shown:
2h42
